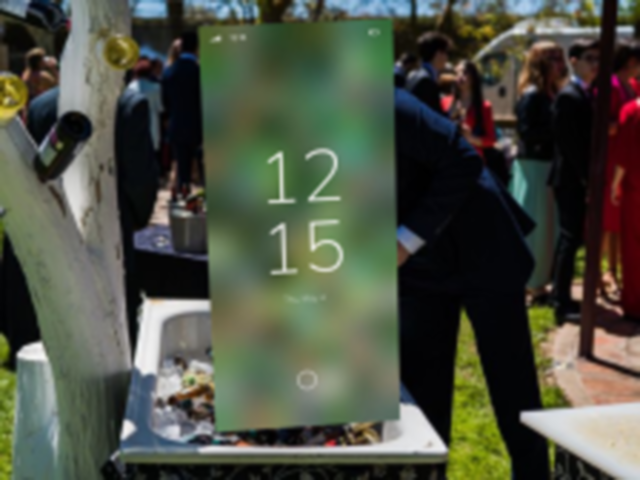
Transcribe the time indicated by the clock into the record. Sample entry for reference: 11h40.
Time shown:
12h15
